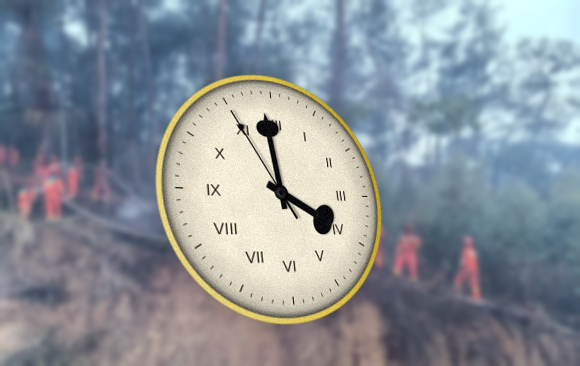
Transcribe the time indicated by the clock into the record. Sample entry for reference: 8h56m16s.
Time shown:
3h58m55s
